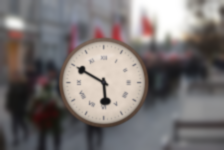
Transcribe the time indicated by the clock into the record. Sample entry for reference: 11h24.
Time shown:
5h50
